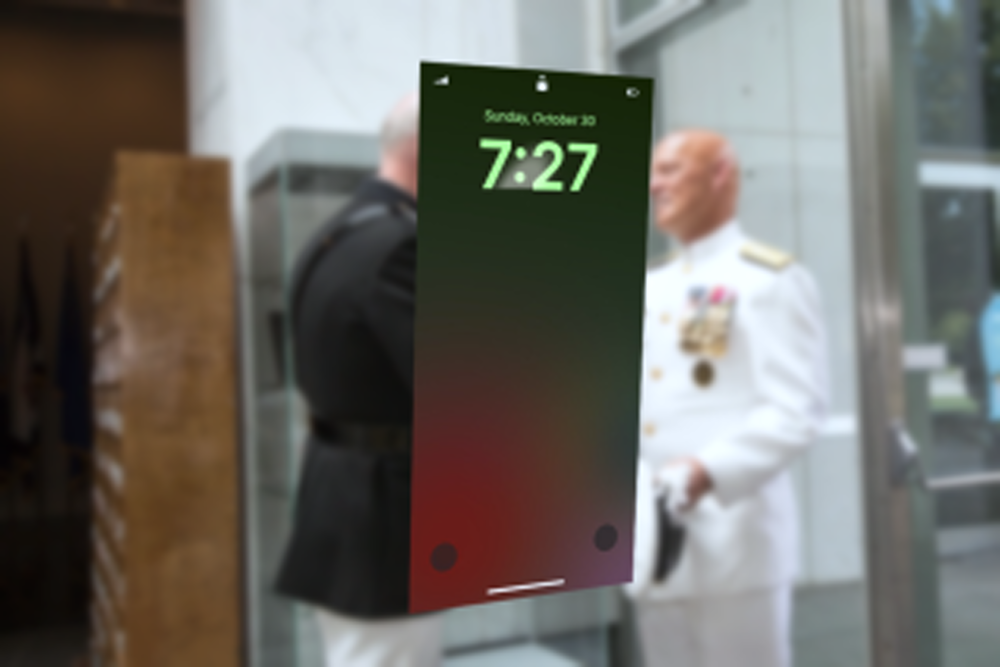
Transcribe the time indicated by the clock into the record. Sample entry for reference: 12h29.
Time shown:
7h27
